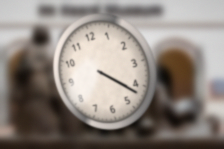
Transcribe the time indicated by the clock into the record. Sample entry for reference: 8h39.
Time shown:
4h22
